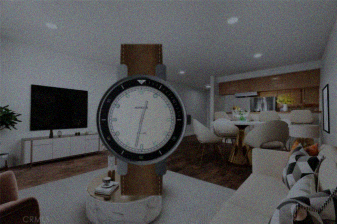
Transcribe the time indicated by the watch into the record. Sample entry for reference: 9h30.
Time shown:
12h32
